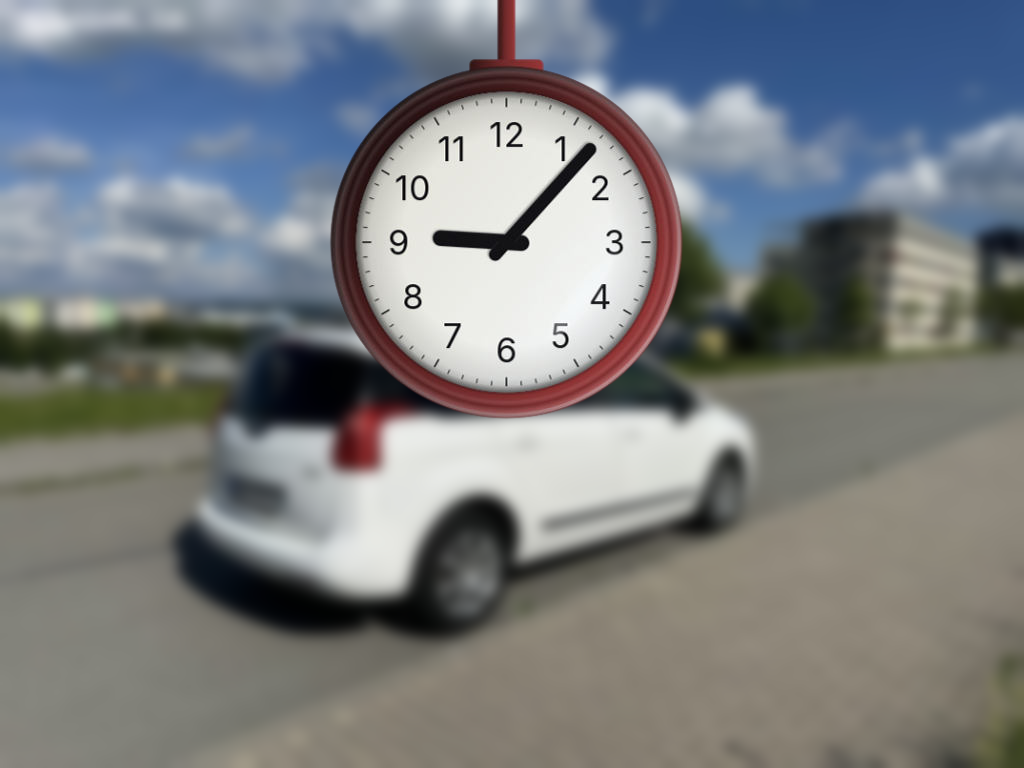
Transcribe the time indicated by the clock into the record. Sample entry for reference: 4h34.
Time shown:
9h07
